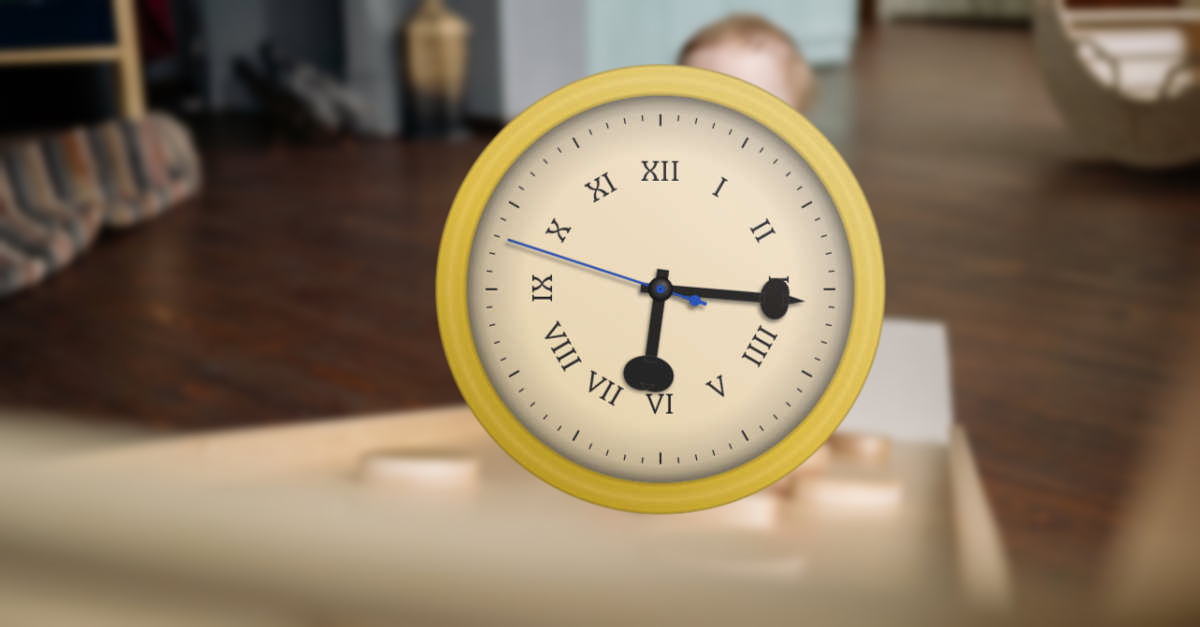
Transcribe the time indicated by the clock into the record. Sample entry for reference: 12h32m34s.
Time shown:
6h15m48s
